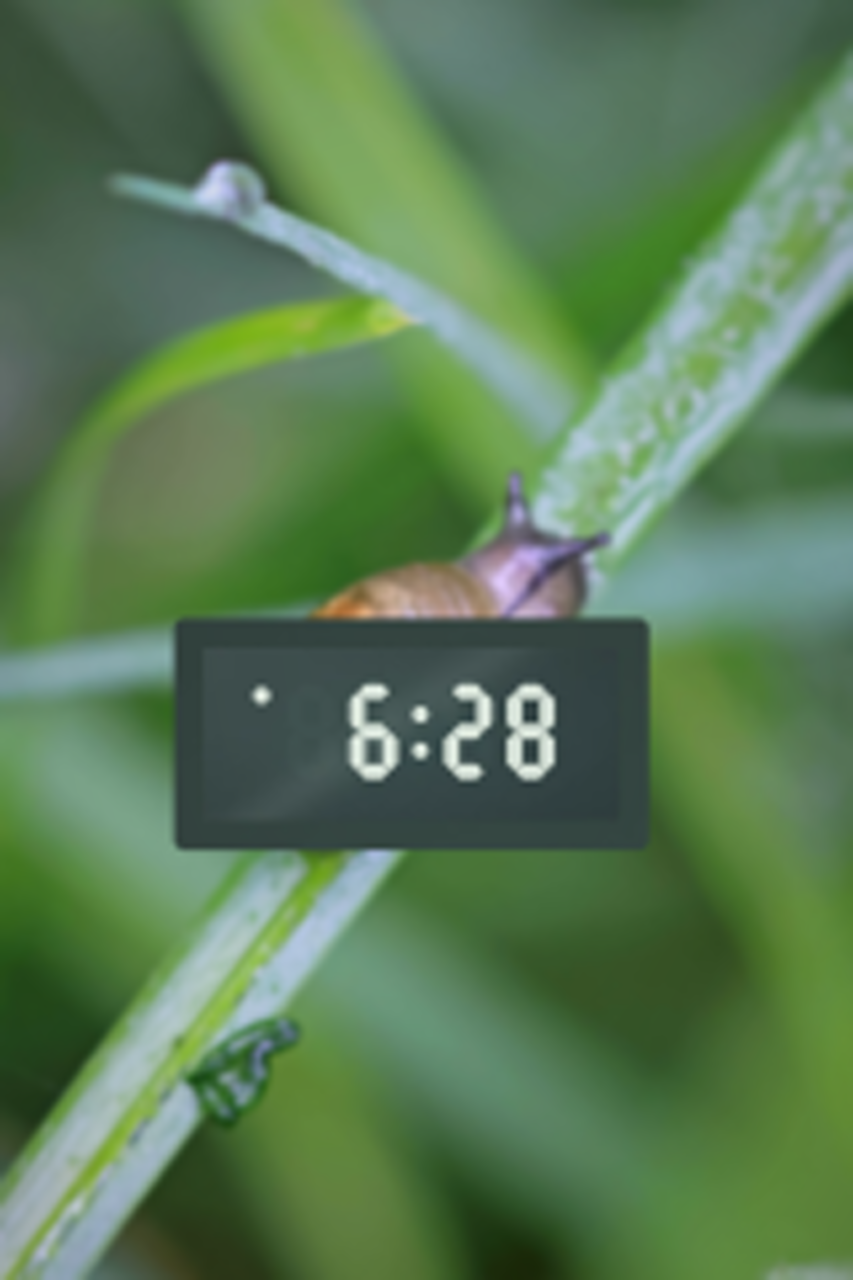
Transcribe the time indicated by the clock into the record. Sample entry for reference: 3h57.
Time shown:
6h28
